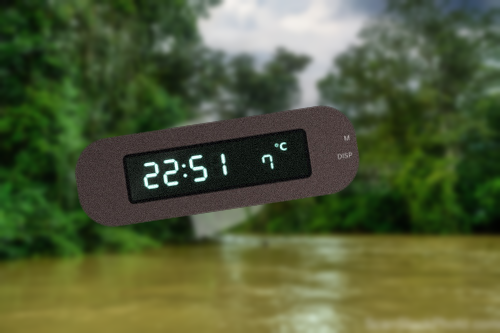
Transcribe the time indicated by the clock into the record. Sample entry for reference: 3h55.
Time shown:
22h51
